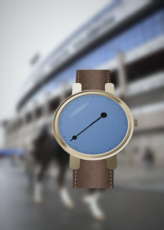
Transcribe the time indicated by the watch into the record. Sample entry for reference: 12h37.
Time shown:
1h38
